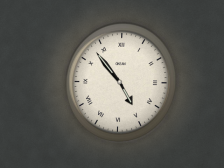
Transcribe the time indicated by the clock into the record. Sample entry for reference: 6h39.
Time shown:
4h53
